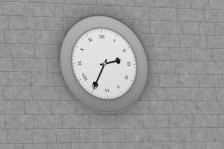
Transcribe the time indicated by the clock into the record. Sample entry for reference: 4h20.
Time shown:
2h35
